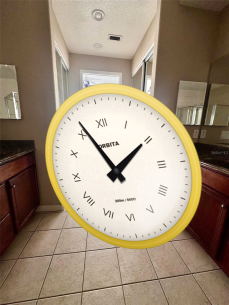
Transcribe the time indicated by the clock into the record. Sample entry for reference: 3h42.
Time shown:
1h56
